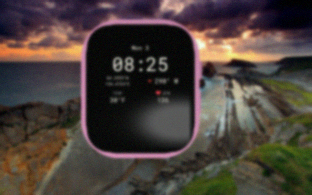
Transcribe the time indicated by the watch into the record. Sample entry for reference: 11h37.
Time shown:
8h25
